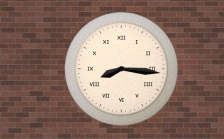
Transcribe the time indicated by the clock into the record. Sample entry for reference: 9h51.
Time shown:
8h16
